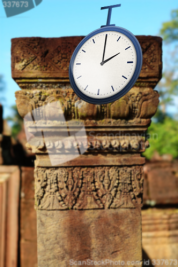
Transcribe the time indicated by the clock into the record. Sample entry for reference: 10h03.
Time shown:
2h00
